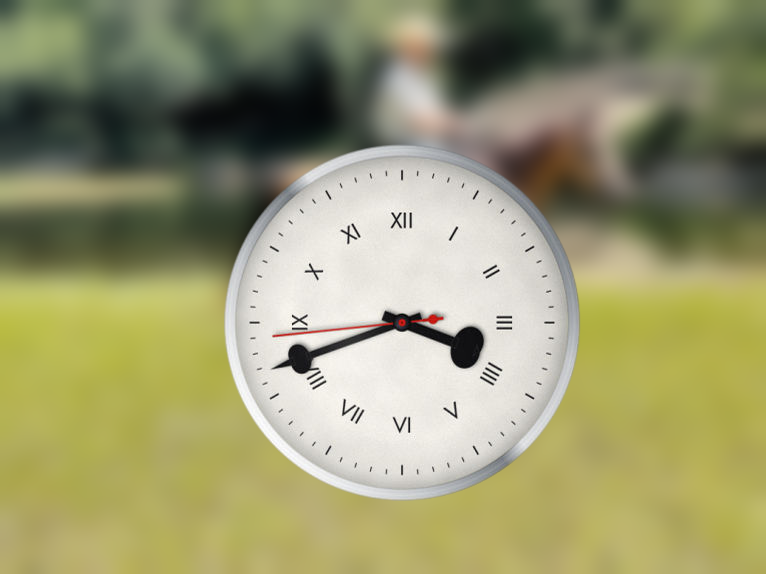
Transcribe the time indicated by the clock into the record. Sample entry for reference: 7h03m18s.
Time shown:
3h41m44s
